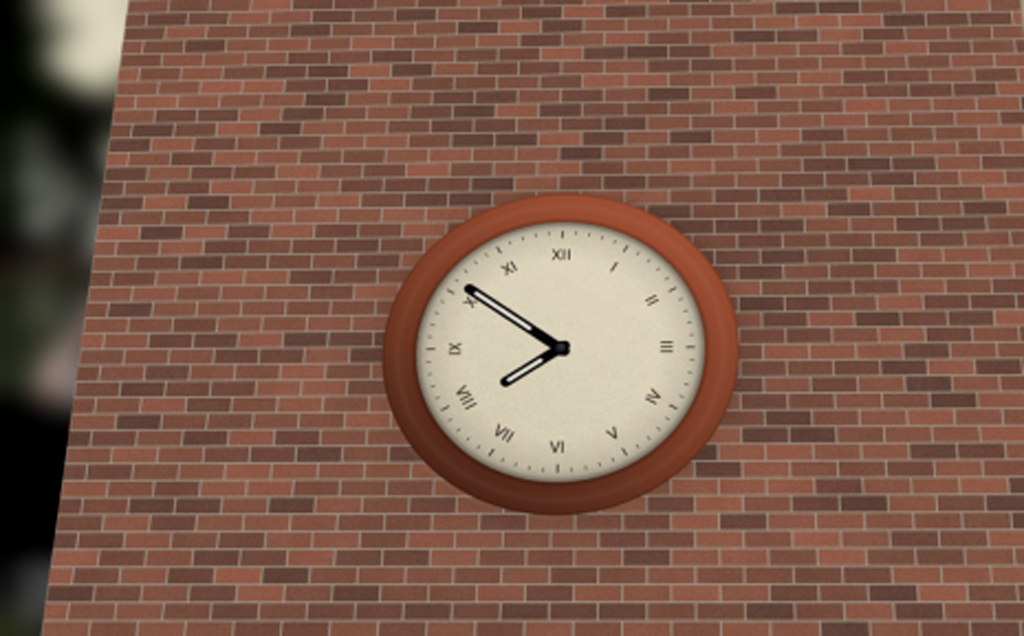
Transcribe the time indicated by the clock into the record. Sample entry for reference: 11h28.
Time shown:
7h51
